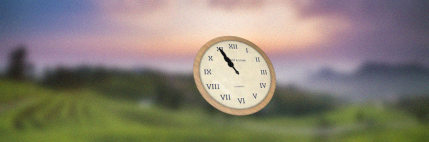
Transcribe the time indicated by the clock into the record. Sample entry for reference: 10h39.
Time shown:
10h55
